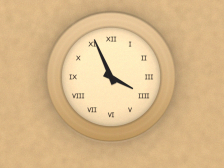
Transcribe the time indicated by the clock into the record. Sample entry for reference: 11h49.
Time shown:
3h56
